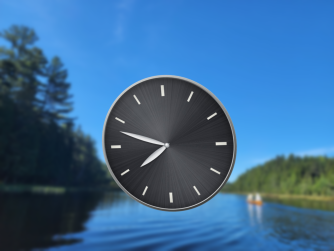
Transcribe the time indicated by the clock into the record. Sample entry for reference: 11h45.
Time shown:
7h48
